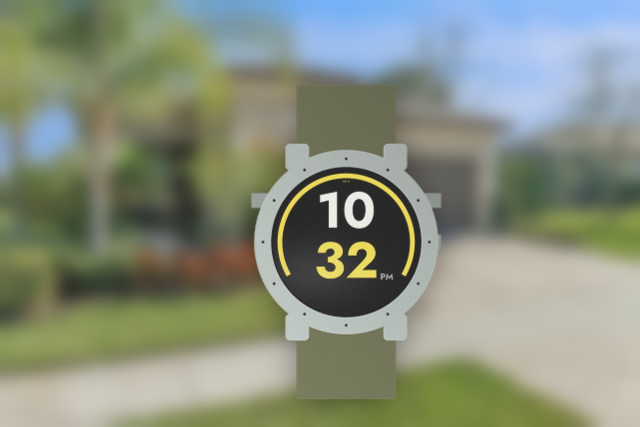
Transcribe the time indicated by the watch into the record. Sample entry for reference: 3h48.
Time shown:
10h32
